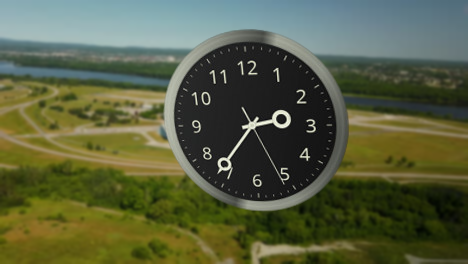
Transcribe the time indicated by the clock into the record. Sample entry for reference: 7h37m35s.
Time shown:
2h36m26s
